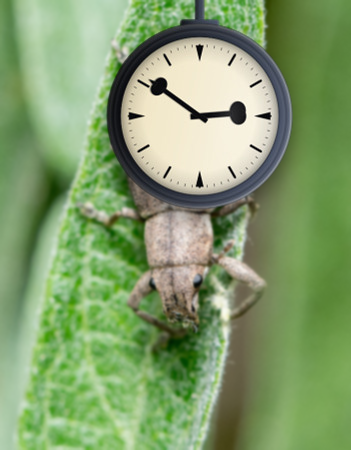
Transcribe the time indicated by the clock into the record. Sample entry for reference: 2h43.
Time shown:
2h51
